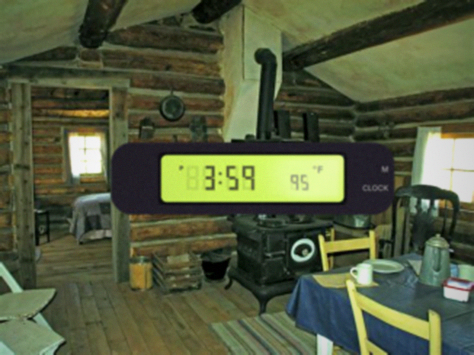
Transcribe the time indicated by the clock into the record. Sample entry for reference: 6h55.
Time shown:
3h59
